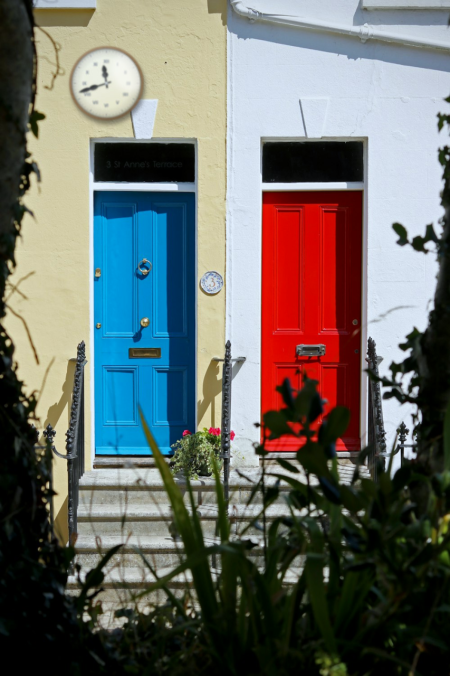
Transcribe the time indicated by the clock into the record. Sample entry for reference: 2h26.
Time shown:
11h42
